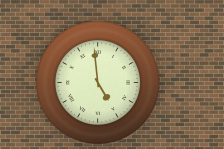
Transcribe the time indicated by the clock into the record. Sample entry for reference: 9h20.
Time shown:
4h59
